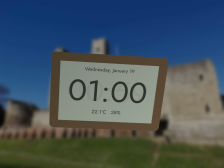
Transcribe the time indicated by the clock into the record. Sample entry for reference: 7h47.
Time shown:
1h00
